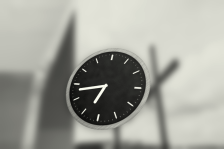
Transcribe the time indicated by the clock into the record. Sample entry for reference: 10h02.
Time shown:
6h43
